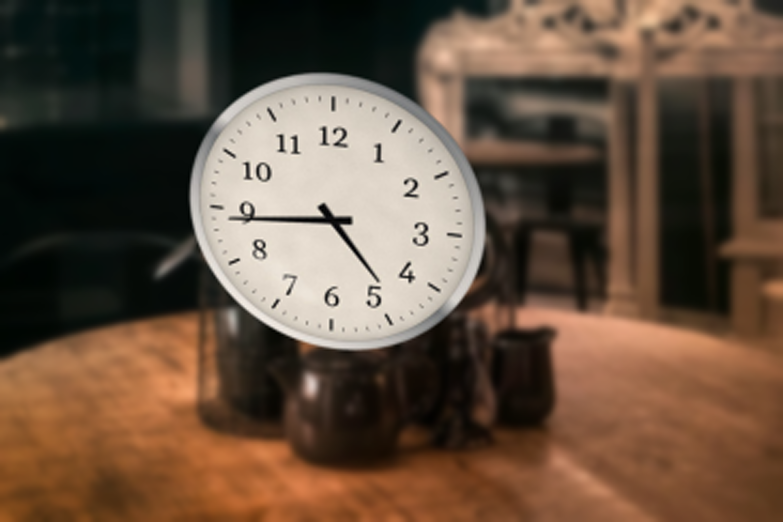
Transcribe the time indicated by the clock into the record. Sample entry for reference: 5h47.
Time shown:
4h44
